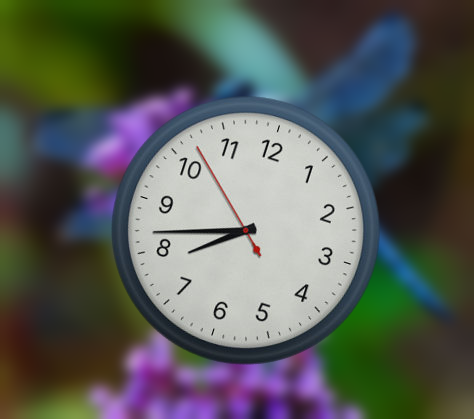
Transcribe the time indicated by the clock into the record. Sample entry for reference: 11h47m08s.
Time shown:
7h41m52s
